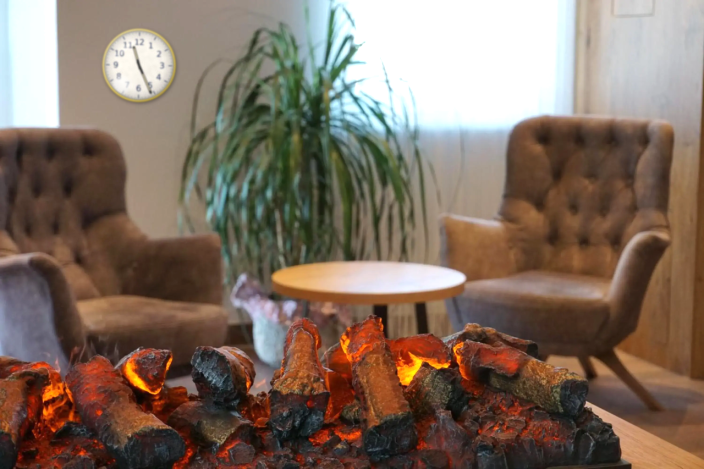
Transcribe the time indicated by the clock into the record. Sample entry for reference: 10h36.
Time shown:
11h26
